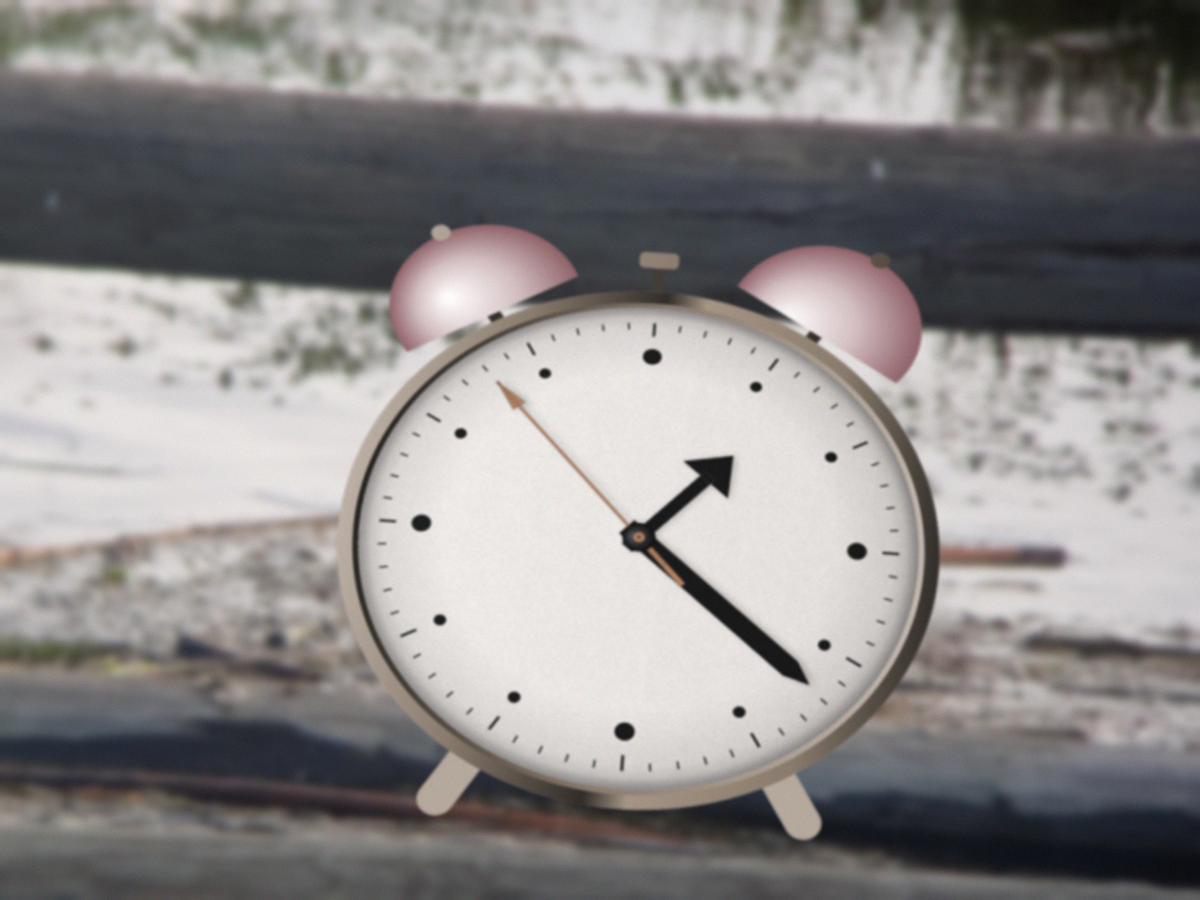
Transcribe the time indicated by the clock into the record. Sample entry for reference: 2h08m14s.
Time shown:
1h21m53s
